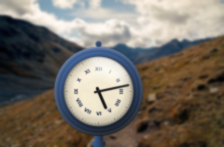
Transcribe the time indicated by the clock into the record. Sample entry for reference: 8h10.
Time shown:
5h13
